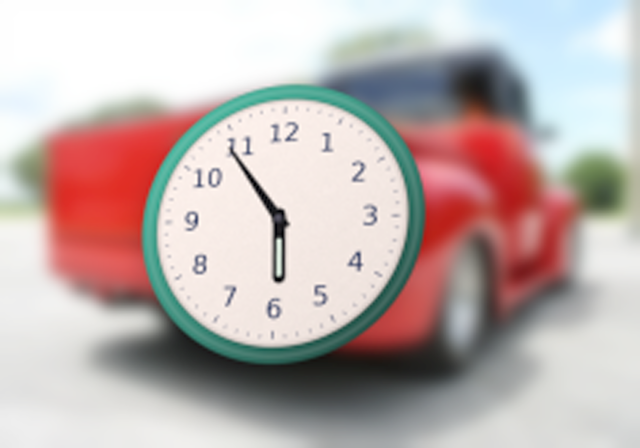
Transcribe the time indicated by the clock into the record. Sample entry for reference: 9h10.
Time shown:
5h54
